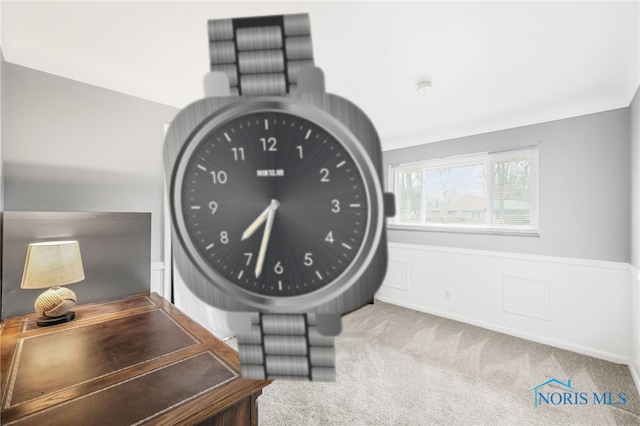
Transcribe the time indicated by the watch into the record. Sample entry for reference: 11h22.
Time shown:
7h33
